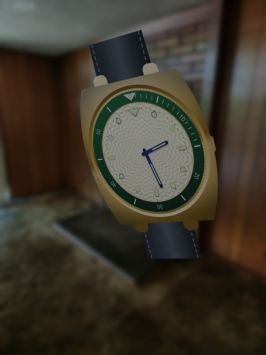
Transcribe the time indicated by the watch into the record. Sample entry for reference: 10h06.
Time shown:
2h28
